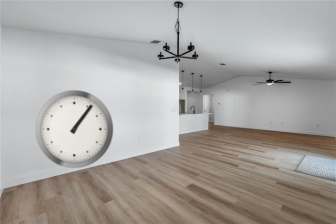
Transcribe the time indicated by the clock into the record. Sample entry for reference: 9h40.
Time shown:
1h06
